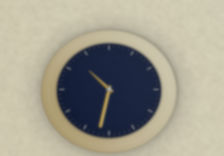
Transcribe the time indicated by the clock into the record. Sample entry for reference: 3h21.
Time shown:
10h32
